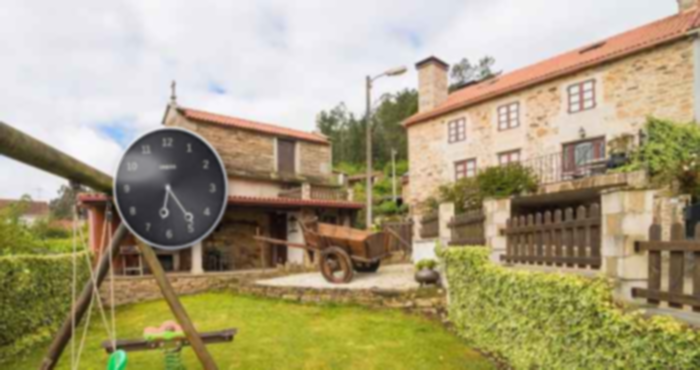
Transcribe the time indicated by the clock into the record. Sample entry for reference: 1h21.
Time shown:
6h24
